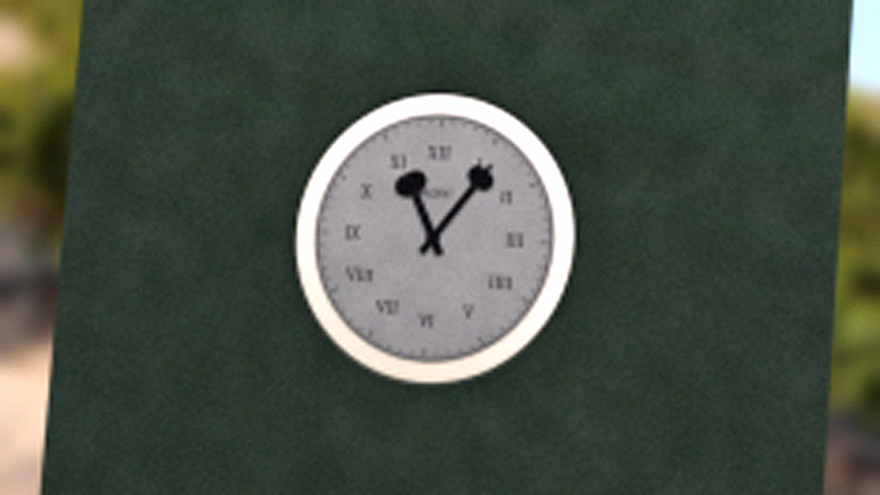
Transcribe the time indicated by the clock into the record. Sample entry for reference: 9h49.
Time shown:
11h06
